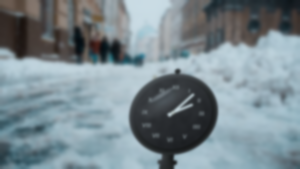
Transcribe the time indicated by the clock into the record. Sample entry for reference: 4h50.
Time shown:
2h07
